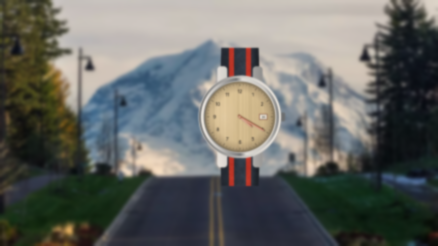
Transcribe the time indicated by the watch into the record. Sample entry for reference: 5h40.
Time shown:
4h20
